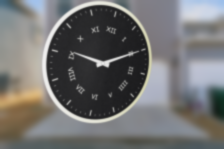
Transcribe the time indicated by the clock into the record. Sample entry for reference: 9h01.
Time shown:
9h10
